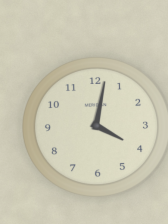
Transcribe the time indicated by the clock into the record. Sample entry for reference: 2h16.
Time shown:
4h02
